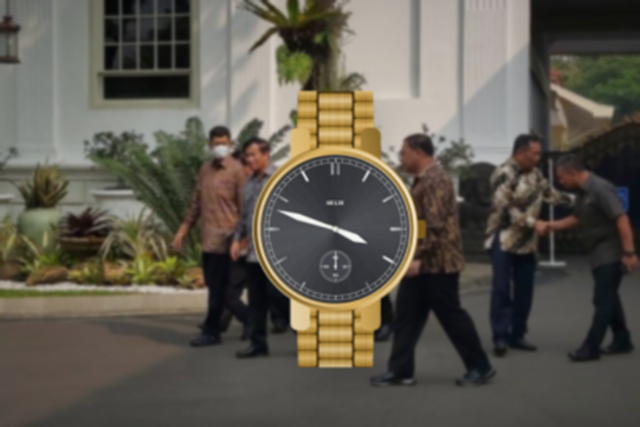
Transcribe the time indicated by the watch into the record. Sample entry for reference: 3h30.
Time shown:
3h48
